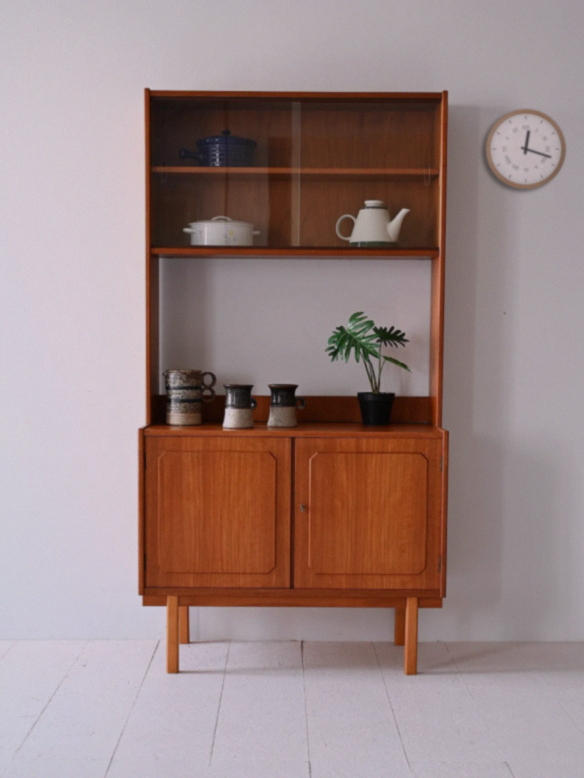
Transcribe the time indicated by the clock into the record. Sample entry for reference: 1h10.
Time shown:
12h18
